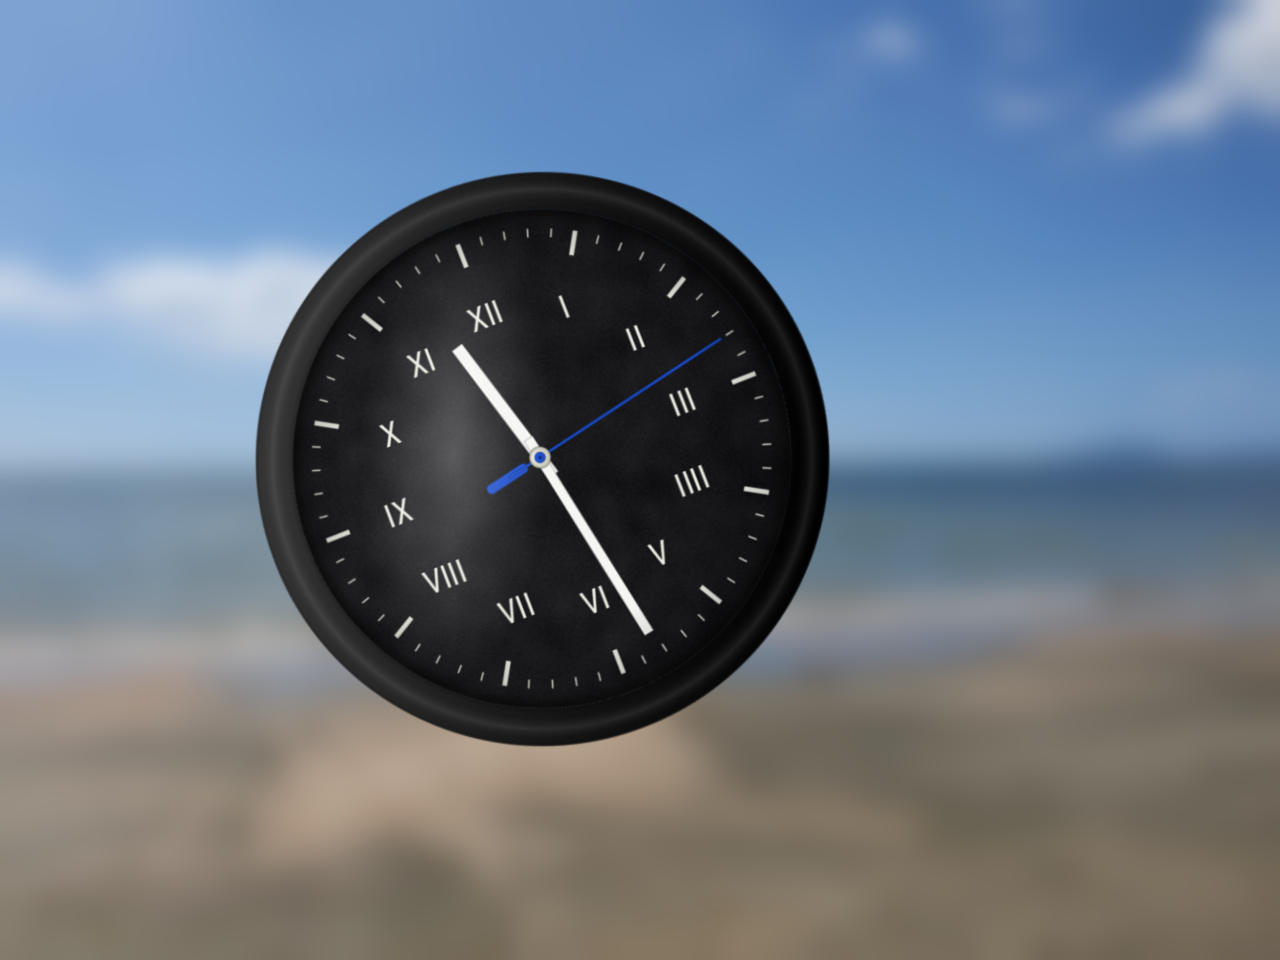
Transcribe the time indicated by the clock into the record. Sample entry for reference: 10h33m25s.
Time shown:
11h28m13s
